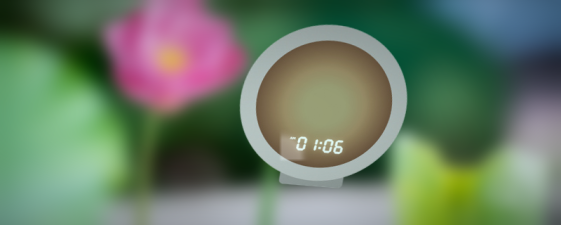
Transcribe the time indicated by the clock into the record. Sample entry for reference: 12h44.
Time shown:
1h06
